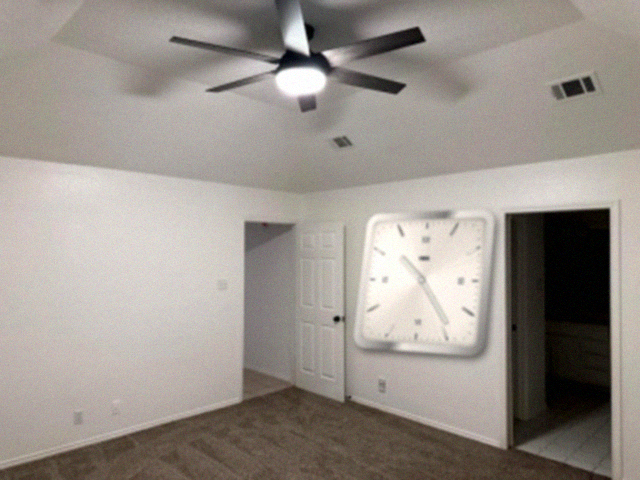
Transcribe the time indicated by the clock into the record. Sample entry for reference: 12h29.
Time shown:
10h24
